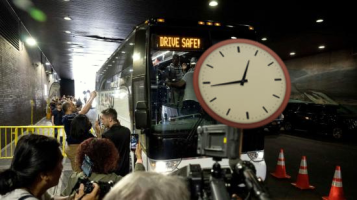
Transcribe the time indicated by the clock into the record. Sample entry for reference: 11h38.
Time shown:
12h44
